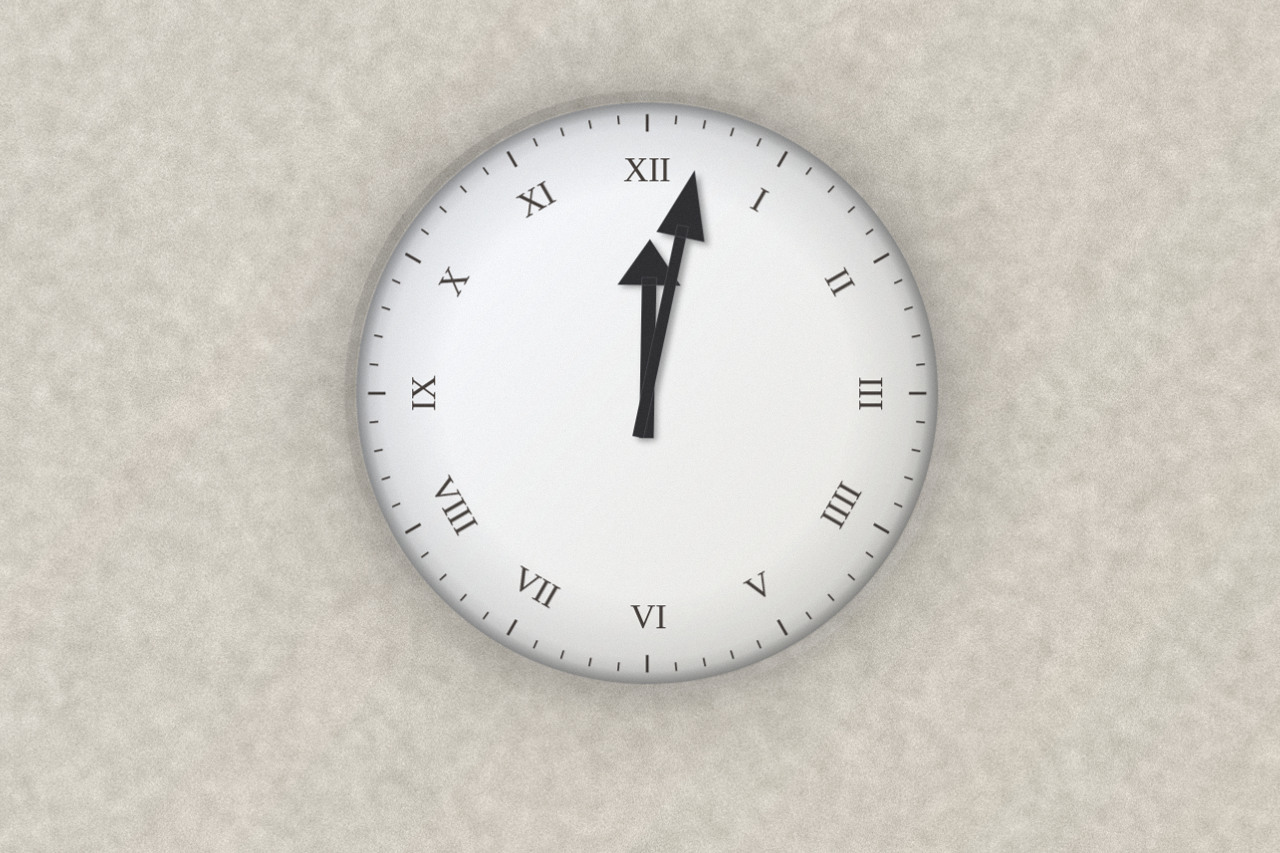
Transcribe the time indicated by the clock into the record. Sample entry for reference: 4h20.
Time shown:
12h02
